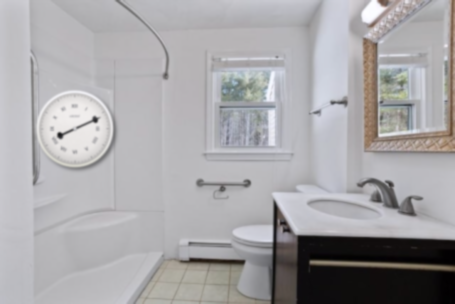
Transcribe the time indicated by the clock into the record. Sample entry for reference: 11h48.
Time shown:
8h11
